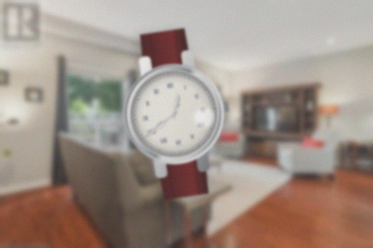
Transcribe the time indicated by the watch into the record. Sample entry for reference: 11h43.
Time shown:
12h40
